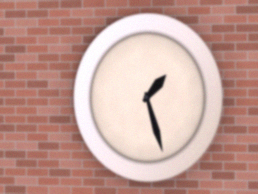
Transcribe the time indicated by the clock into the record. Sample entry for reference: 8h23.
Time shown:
1h27
